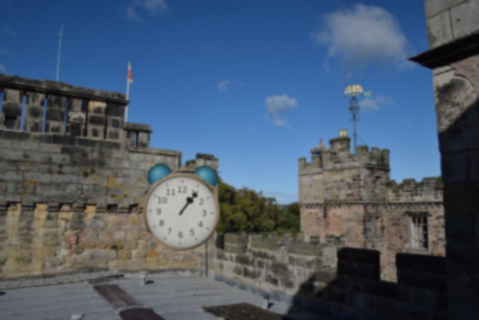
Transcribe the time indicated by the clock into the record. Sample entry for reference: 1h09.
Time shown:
1h06
